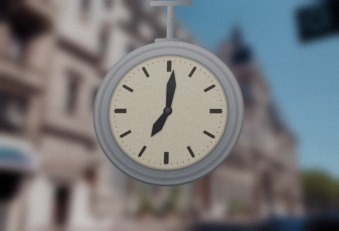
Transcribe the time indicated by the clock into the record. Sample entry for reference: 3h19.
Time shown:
7h01
